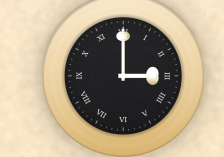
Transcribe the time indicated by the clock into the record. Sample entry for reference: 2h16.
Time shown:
3h00
